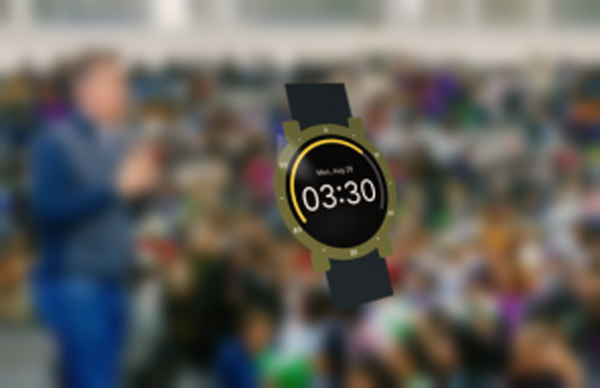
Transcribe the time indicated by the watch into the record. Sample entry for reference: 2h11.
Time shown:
3h30
